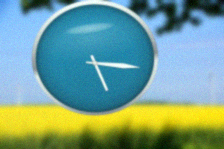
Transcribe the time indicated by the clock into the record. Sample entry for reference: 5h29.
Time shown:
5h16
